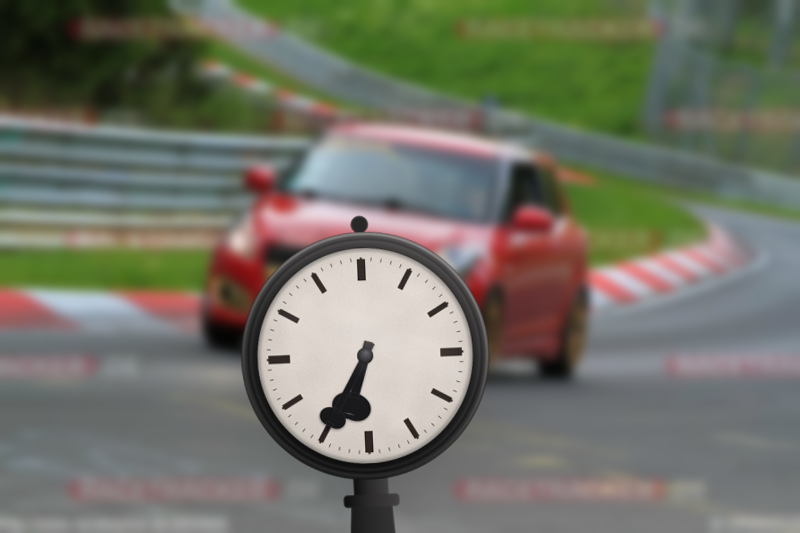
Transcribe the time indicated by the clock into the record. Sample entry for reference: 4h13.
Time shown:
6h35
